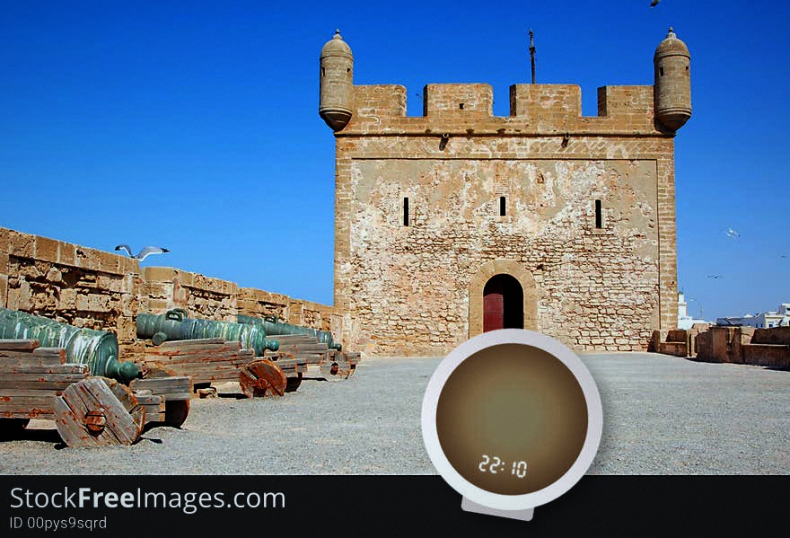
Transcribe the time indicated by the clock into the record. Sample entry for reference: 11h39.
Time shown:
22h10
